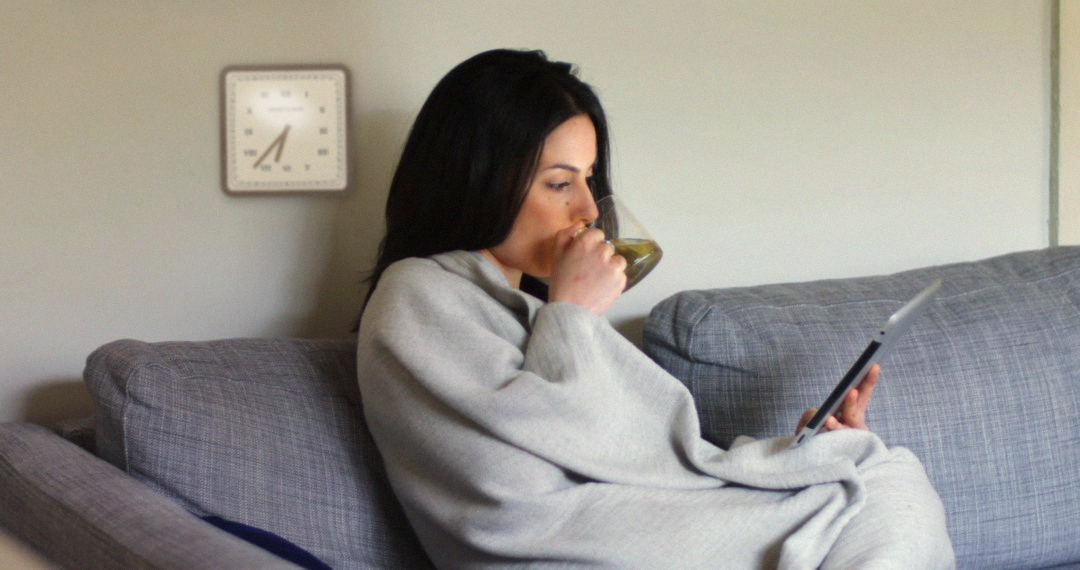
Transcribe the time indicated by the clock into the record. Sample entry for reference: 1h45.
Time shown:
6h37
